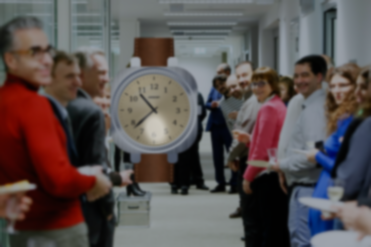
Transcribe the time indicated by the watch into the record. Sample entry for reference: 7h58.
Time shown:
10h38
